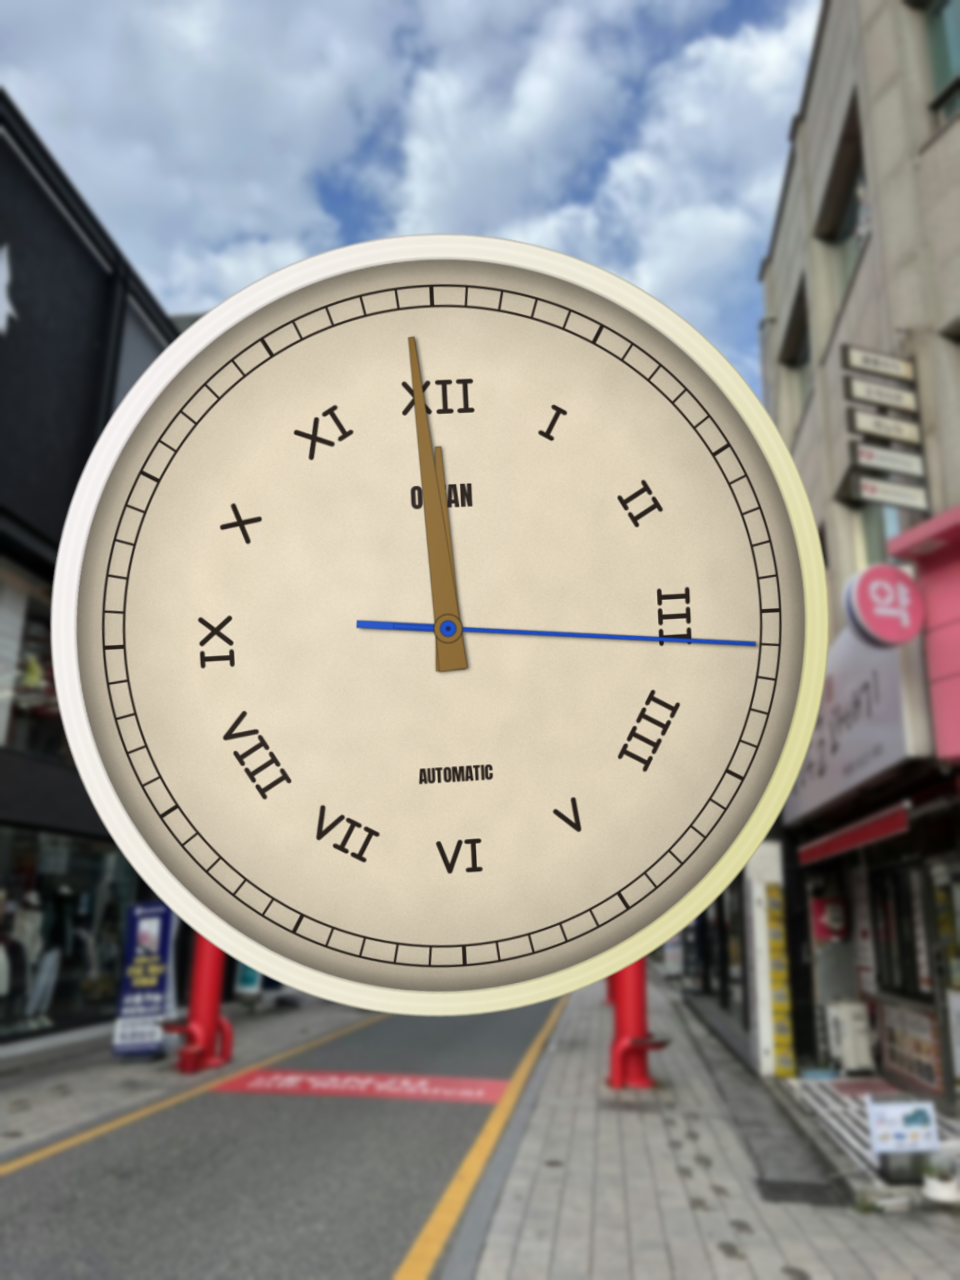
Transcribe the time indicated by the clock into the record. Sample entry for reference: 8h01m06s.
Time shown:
11h59m16s
